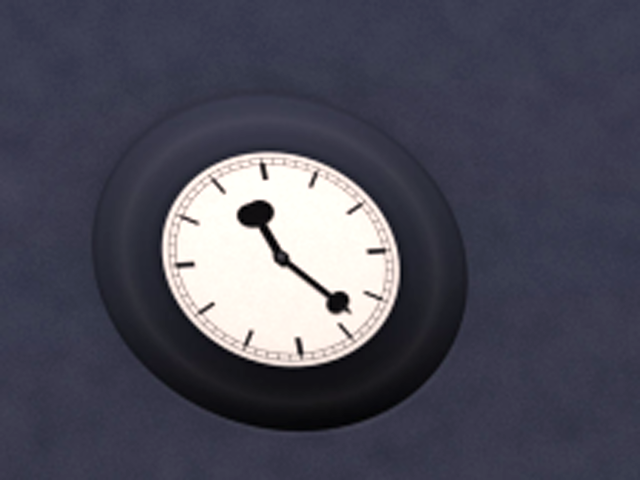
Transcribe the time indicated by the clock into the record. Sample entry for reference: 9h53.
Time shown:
11h23
